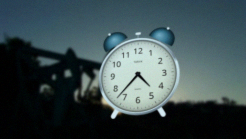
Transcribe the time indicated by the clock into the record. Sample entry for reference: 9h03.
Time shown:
4h37
